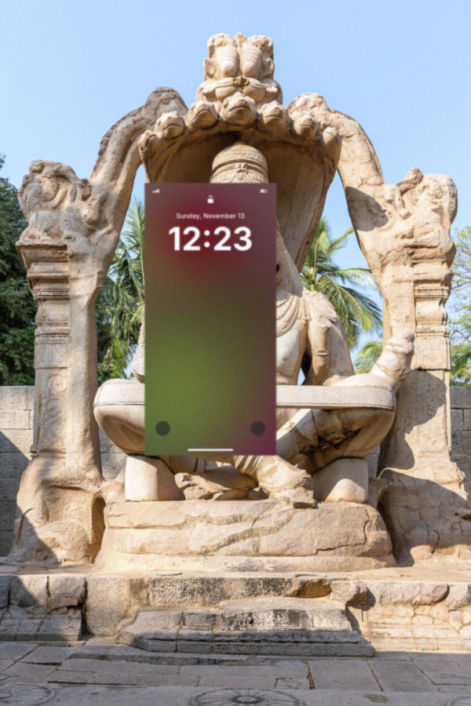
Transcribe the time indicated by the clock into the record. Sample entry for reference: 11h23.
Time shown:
12h23
